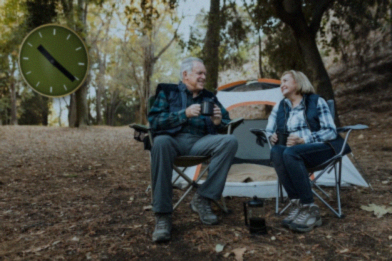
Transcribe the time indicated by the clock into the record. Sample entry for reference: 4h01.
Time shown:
10h21
